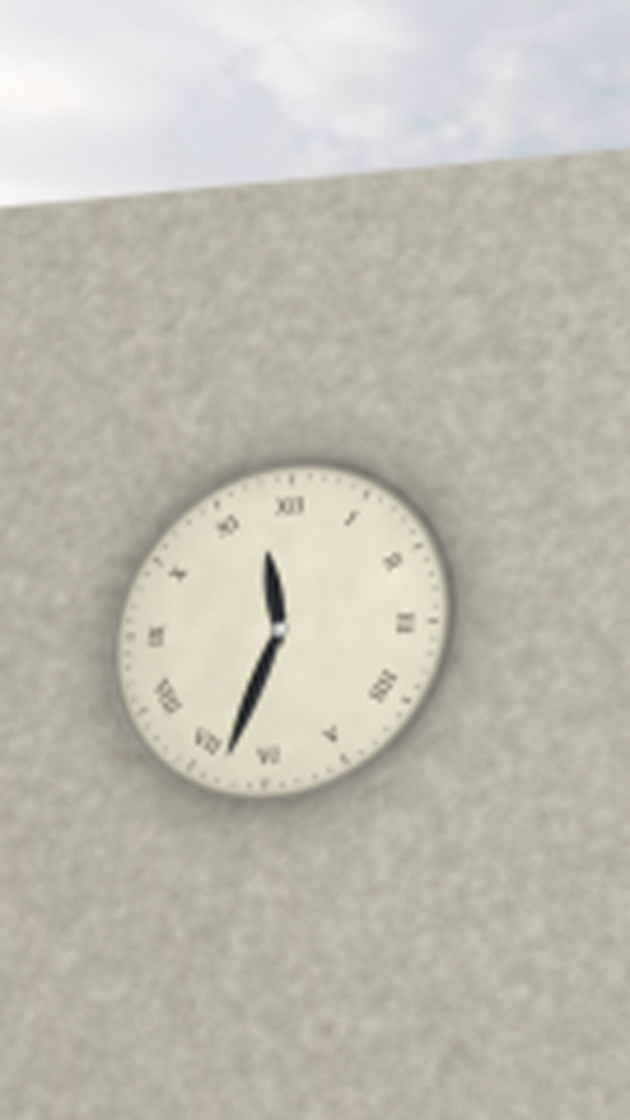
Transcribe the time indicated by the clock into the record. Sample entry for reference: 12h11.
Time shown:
11h33
